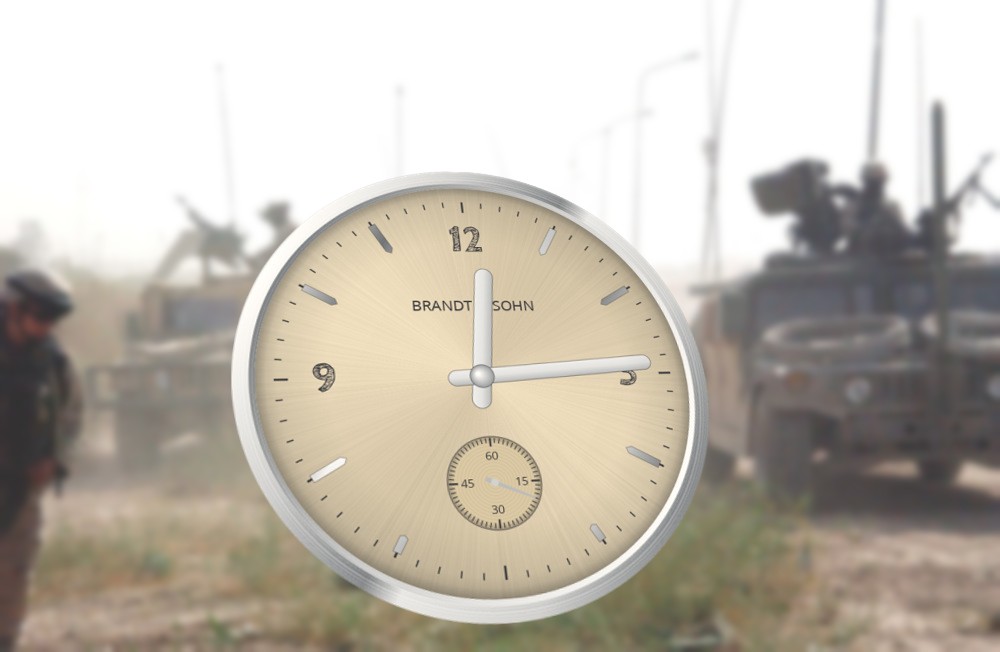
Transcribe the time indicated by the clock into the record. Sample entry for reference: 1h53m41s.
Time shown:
12h14m19s
